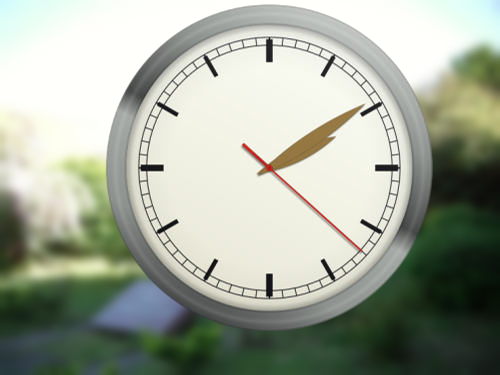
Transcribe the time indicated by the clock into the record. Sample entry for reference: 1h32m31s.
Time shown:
2h09m22s
